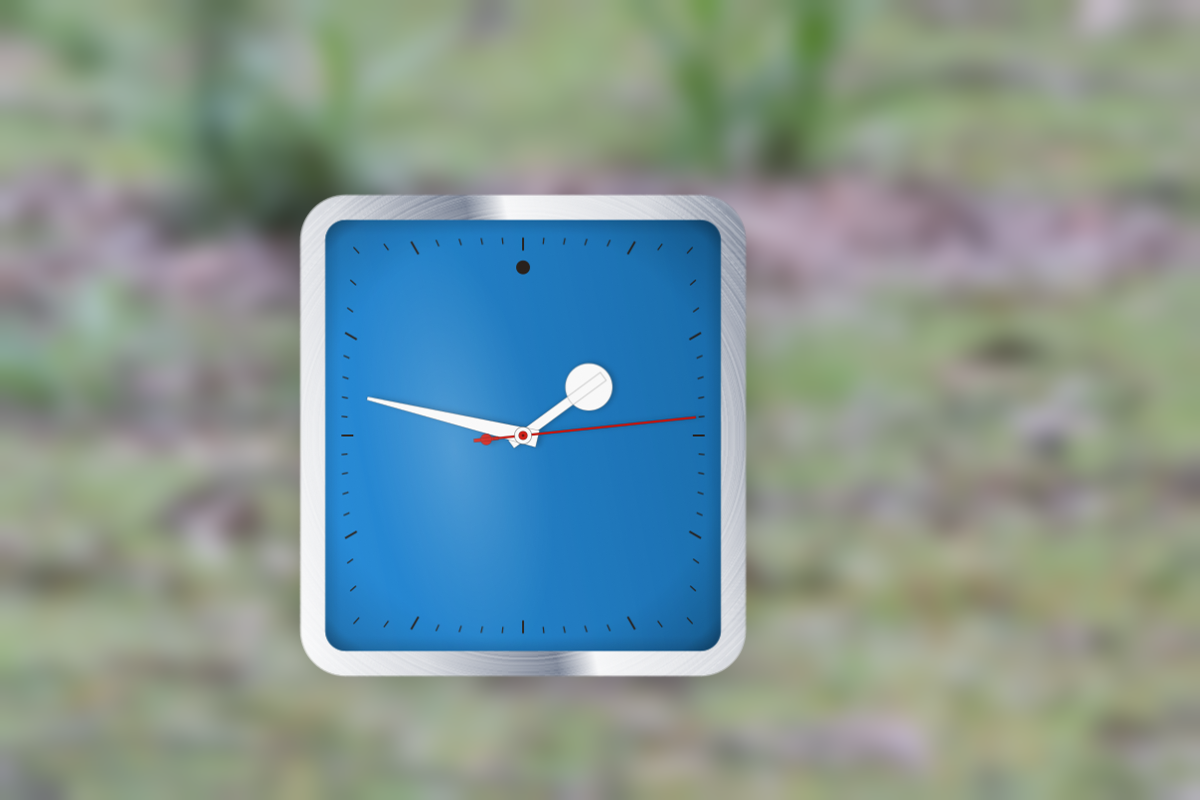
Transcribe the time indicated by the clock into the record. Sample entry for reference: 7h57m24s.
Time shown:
1h47m14s
